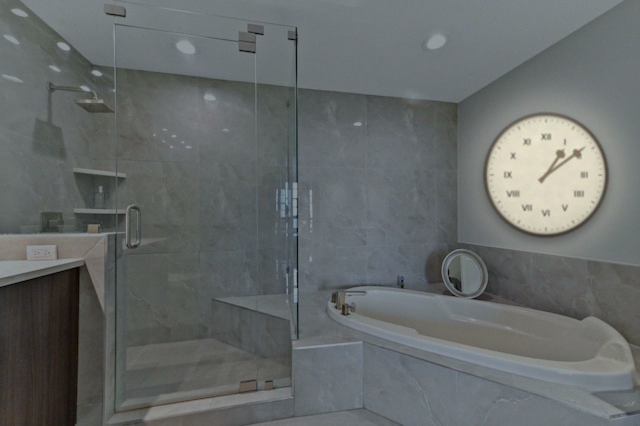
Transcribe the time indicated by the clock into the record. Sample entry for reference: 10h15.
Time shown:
1h09
